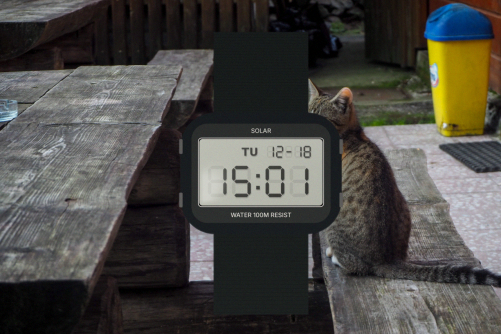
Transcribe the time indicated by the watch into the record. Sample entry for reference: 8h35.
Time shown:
15h01
